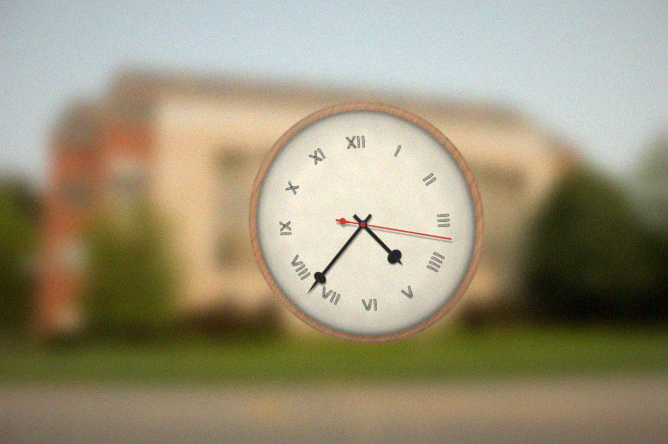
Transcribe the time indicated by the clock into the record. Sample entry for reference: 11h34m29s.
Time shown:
4h37m17s
